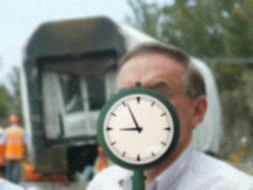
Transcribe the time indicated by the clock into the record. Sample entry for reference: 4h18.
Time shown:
8h56
